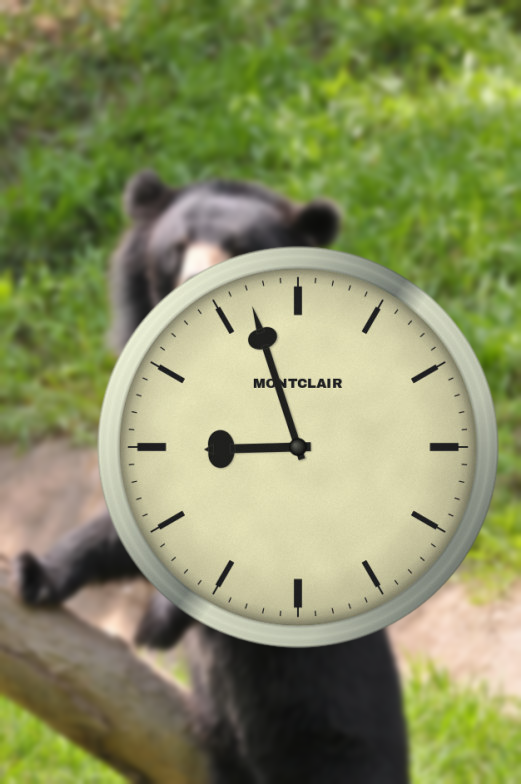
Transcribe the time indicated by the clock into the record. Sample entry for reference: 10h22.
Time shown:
8h57
